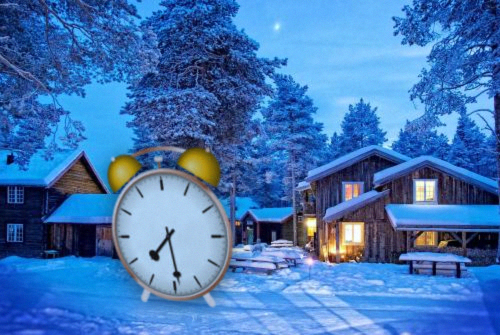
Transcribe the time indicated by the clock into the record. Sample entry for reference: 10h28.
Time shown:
7h29
